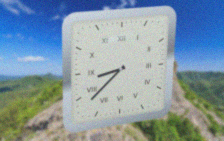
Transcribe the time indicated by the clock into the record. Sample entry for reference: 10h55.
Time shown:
8h38
